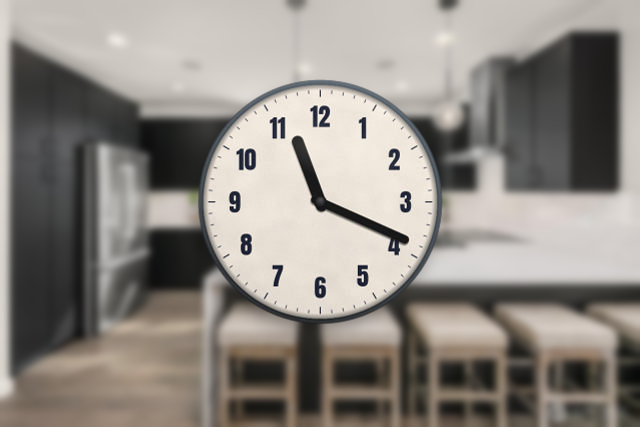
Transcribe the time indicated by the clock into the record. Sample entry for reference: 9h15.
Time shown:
11h19
